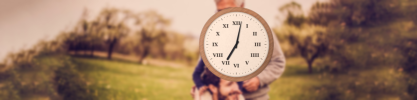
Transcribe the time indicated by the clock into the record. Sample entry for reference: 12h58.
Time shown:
7h02
